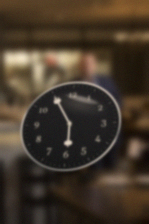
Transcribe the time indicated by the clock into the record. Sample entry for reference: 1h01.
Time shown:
5h55
